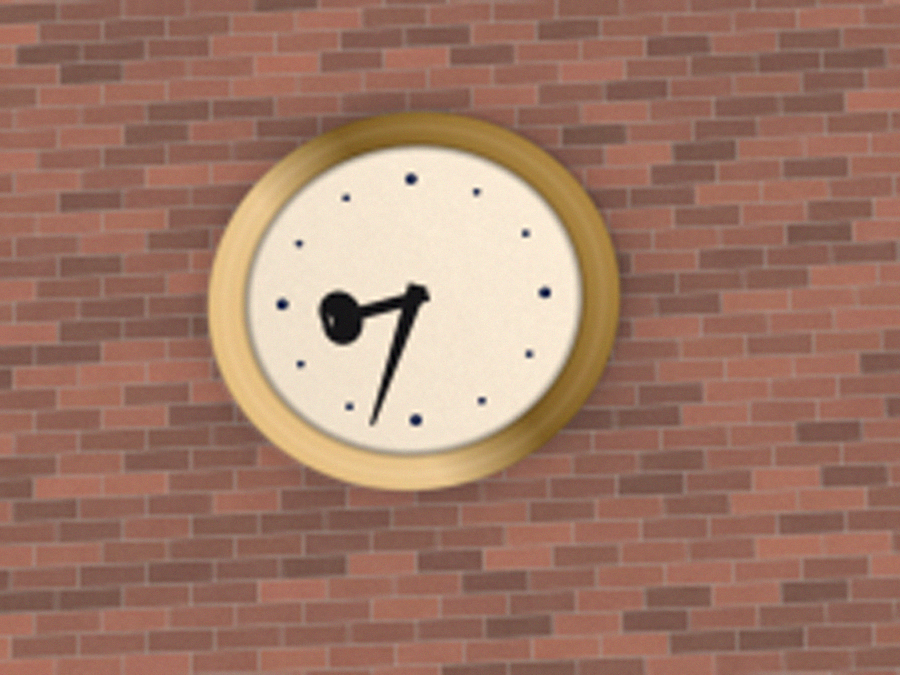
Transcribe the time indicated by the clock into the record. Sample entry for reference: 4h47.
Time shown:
8h33
